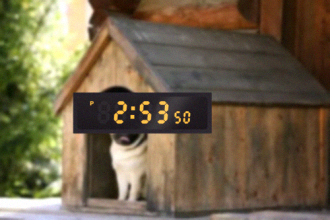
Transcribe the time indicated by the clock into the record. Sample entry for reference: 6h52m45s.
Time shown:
2h53m50s
